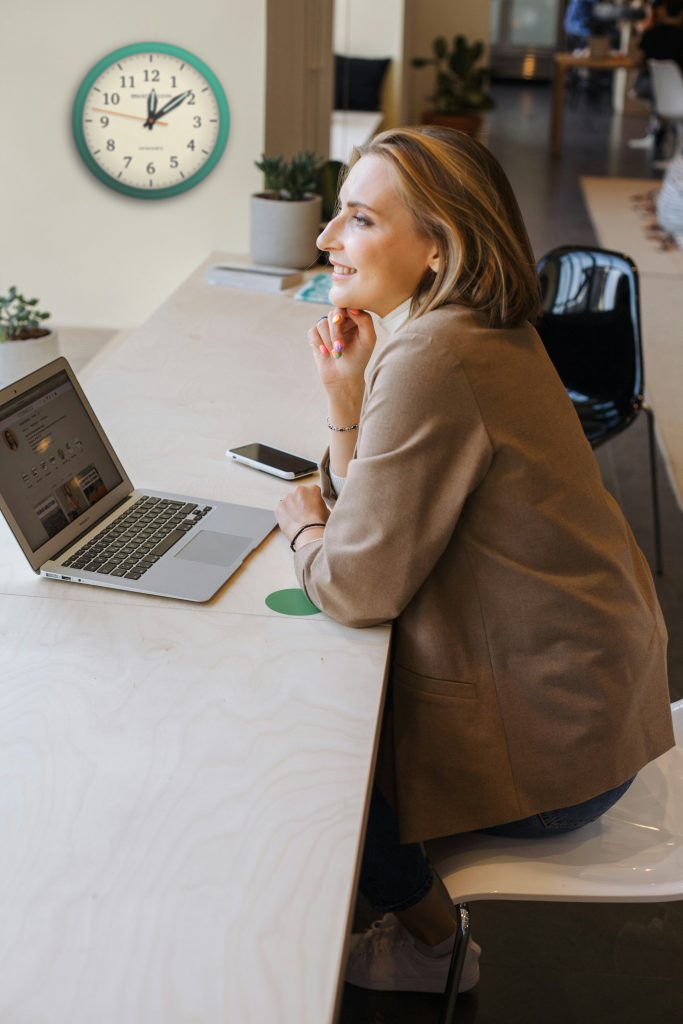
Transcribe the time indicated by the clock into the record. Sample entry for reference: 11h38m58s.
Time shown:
12h08m47s
